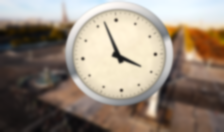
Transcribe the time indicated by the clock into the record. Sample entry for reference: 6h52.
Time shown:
3h57
